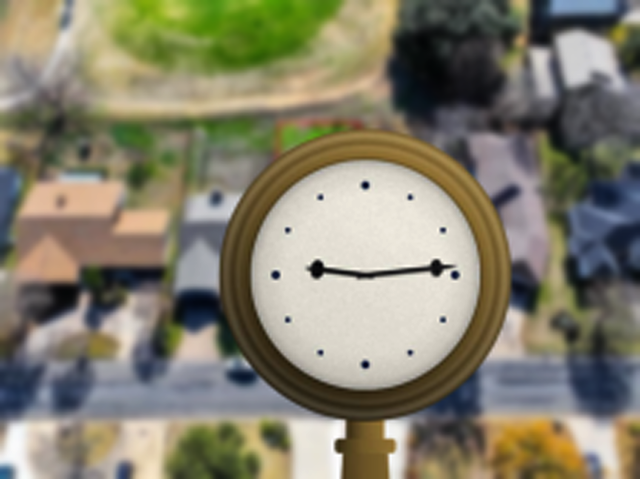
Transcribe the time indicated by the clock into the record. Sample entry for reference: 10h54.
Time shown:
9h14
